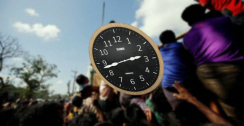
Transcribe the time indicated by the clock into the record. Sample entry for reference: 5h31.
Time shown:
2h43
